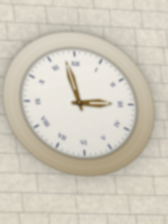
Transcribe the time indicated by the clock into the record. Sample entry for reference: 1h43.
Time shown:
2h58
